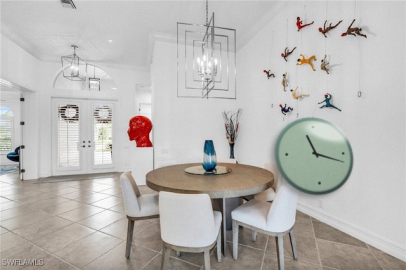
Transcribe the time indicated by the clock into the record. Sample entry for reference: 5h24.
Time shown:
11h18
